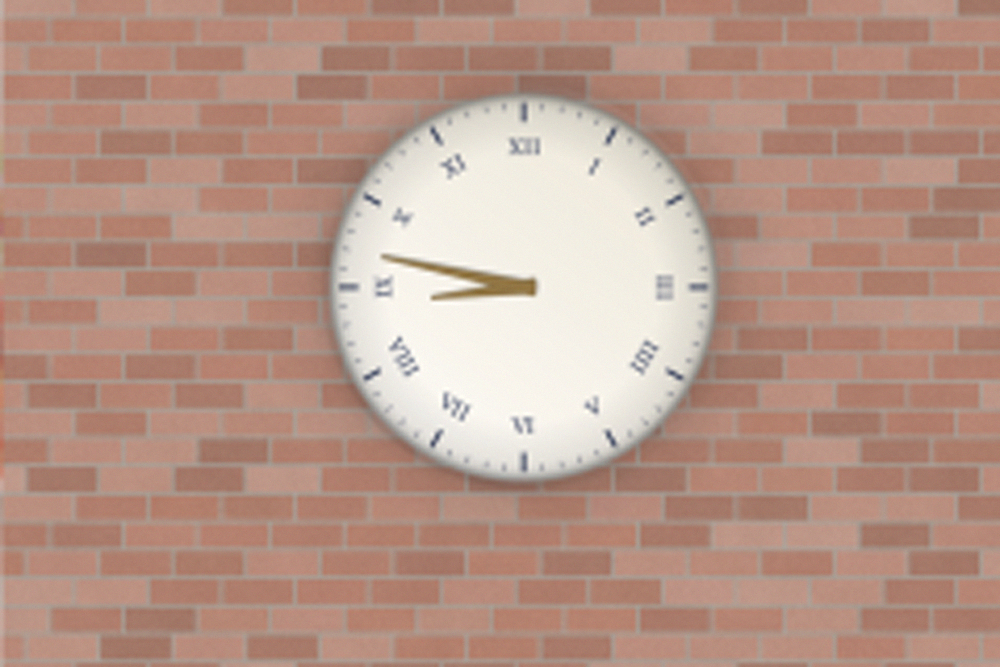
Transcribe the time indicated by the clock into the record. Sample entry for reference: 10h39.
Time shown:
8h47
